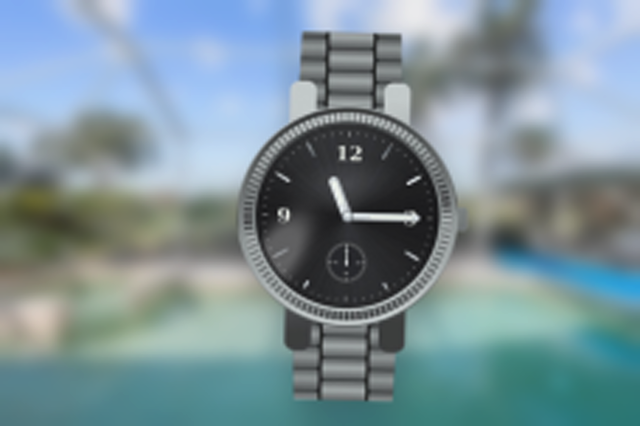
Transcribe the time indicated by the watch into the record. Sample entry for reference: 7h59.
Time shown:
11h15
